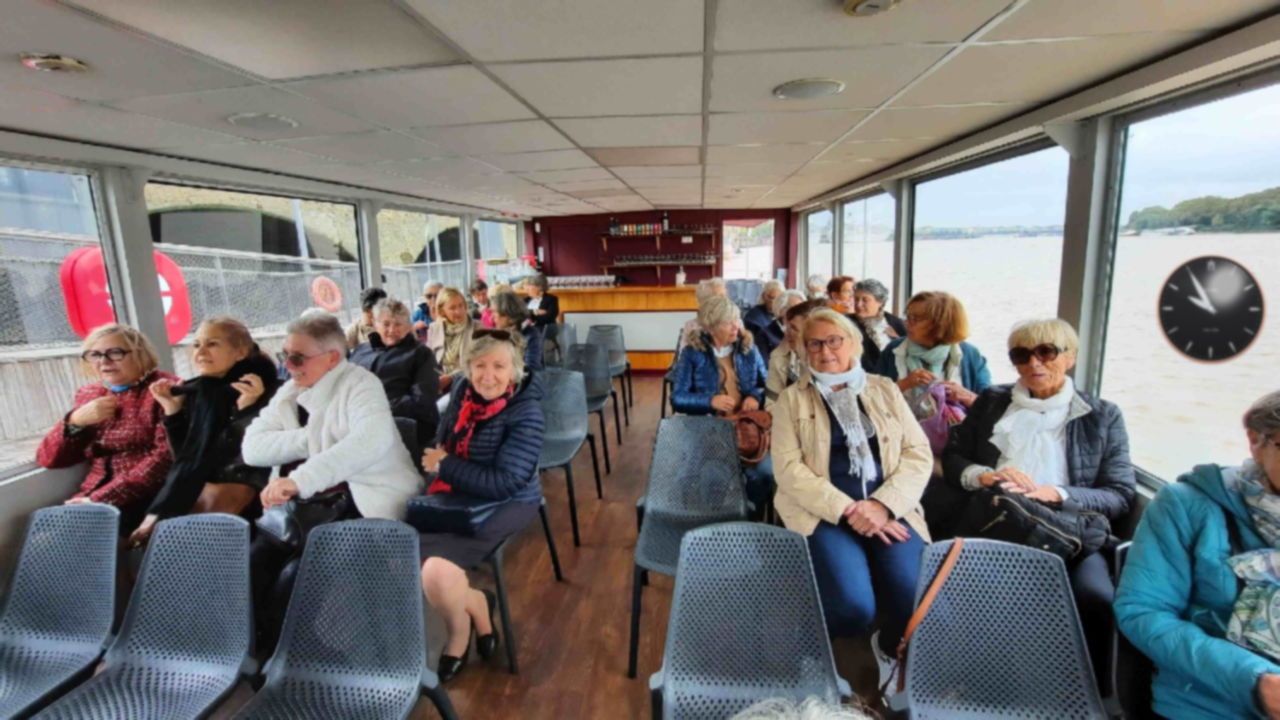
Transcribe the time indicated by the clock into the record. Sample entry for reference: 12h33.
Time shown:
9h55
